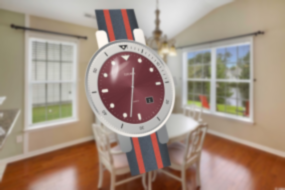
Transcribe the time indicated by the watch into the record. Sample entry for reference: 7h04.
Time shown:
12h33
